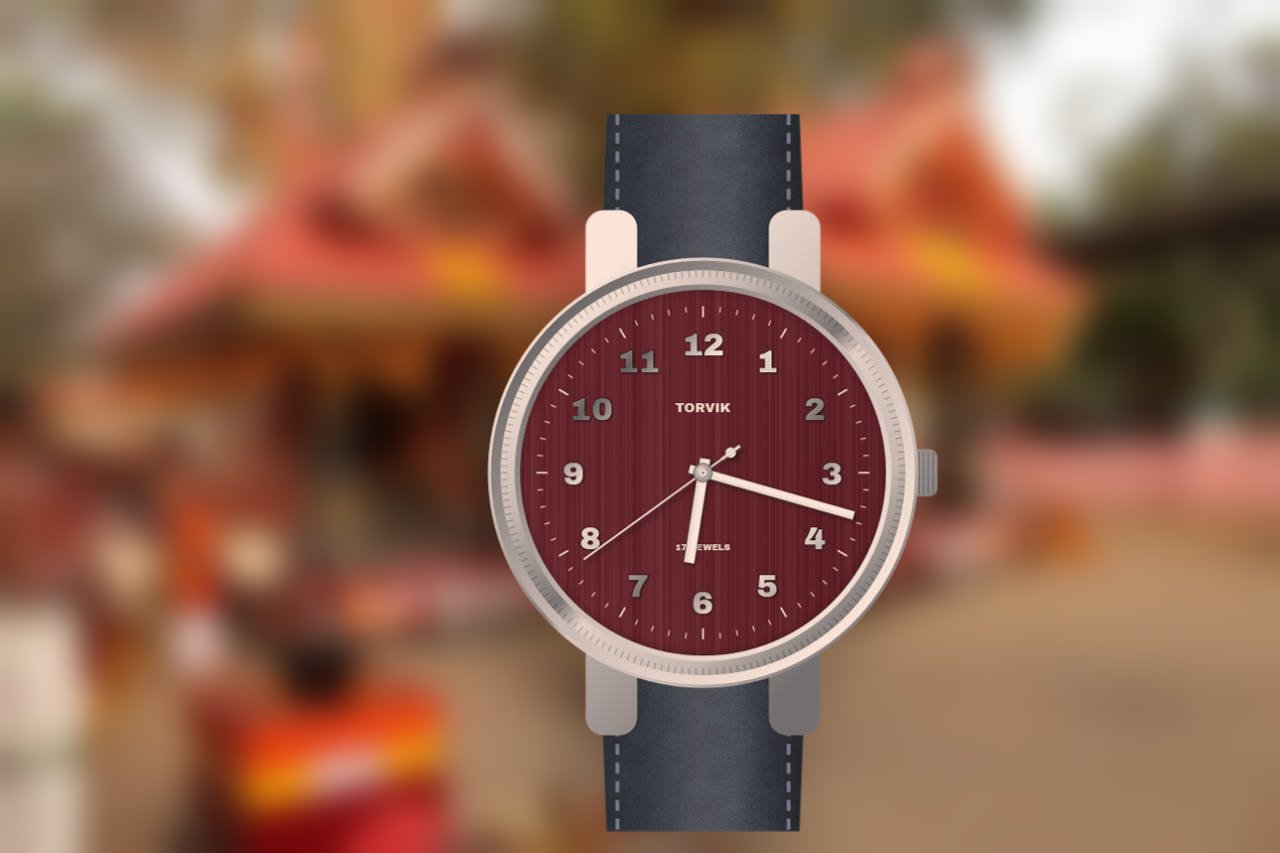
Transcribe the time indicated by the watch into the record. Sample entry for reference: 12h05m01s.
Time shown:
6h17m39s
